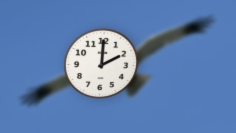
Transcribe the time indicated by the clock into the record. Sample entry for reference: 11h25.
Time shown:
2h00
